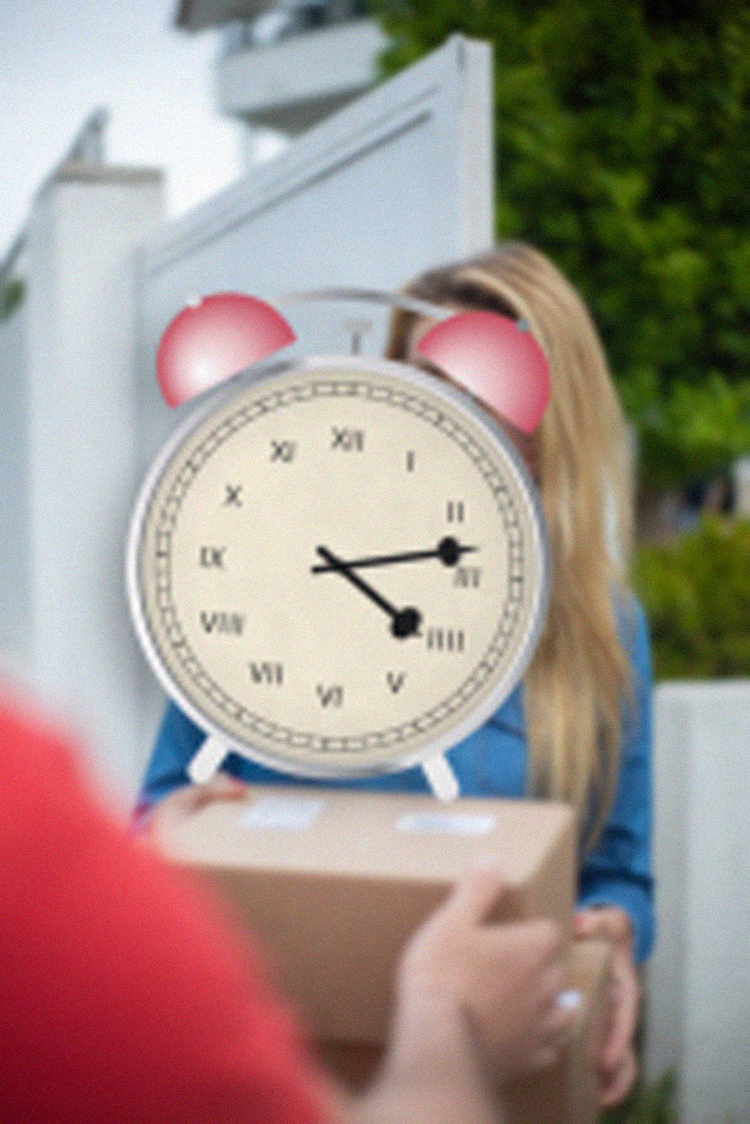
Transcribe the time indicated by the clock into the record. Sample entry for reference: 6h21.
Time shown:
4h13
